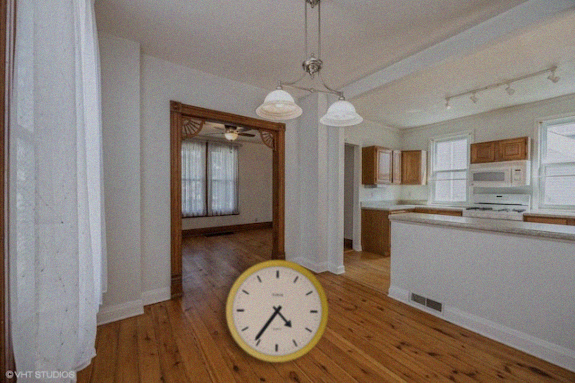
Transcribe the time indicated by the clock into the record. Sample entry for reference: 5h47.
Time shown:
4h36
